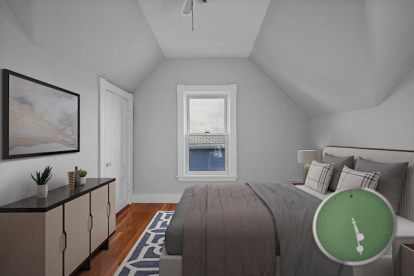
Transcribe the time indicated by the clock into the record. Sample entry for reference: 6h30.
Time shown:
5h29
